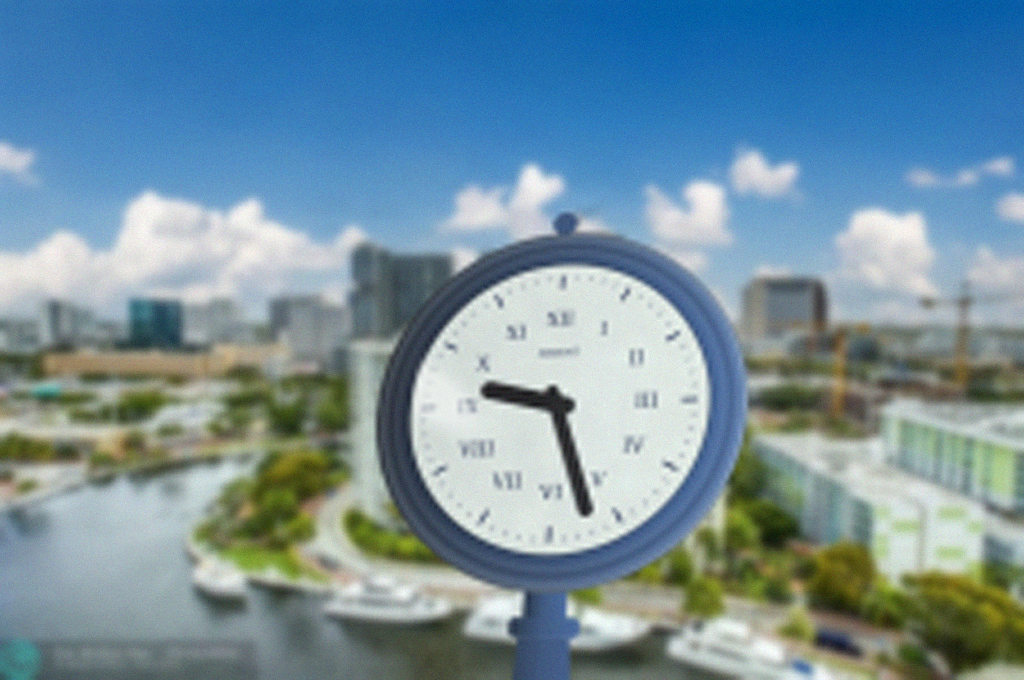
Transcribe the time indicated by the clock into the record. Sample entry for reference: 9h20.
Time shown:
9h27
